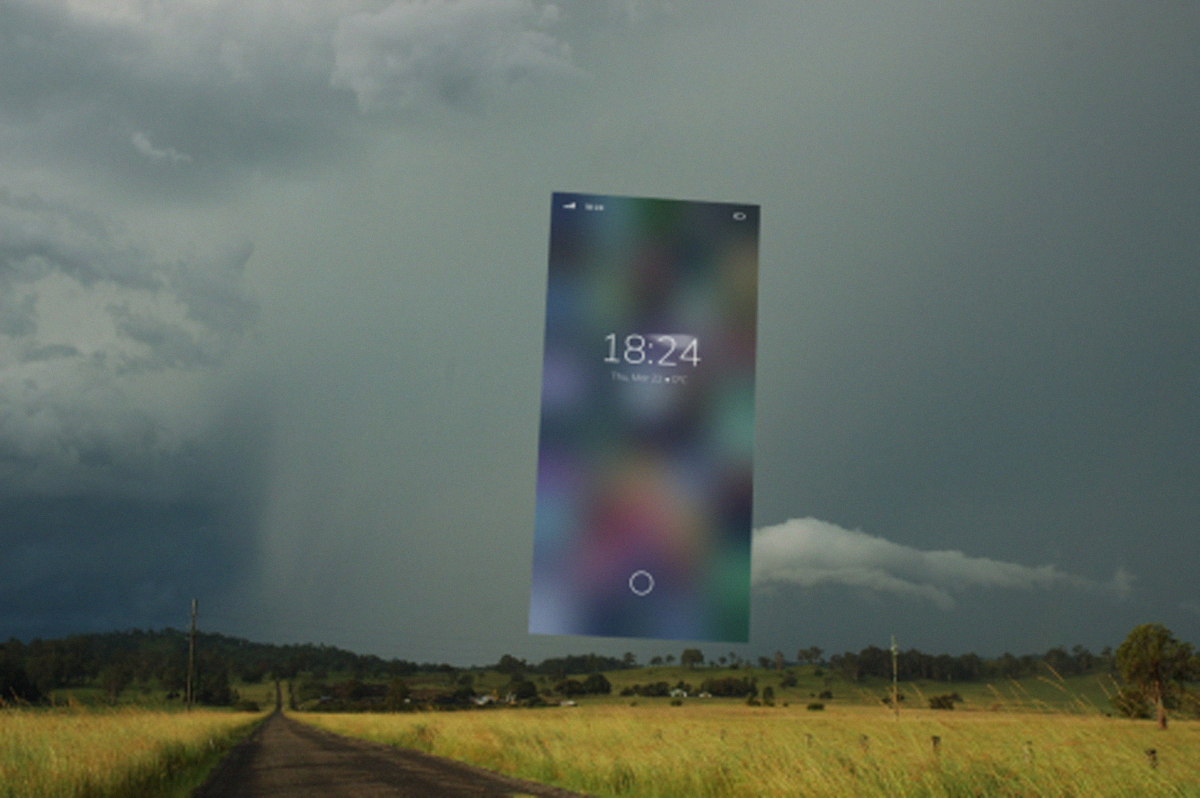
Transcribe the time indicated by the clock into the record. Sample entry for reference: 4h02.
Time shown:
18h24
